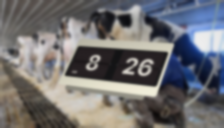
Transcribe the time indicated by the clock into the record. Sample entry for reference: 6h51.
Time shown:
8h26
